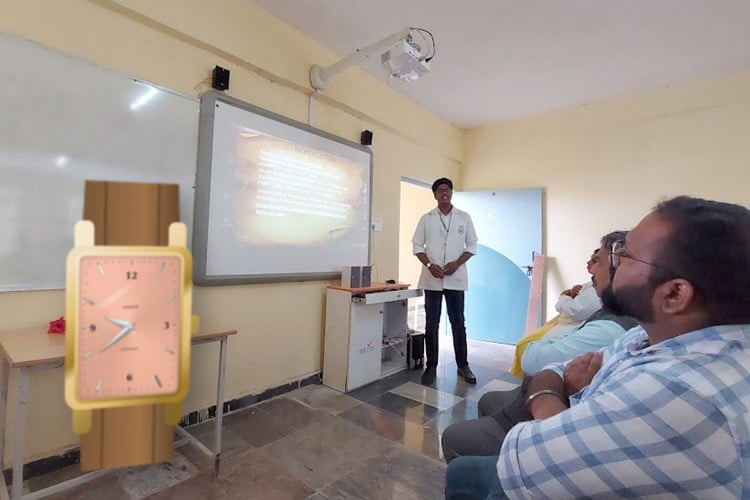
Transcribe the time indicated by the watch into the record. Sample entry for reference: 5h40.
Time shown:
9h39
